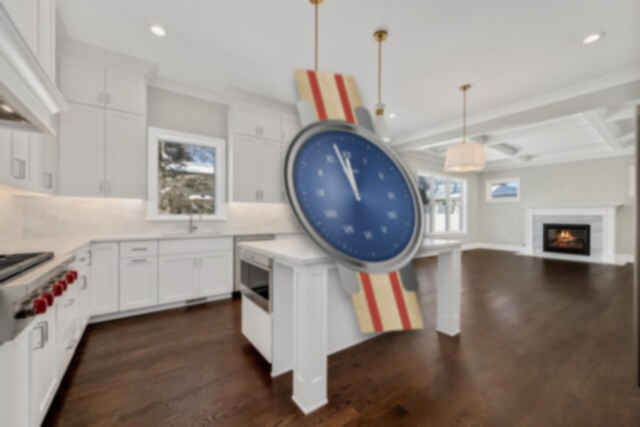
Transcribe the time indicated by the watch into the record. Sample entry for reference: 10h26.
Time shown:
11h58
